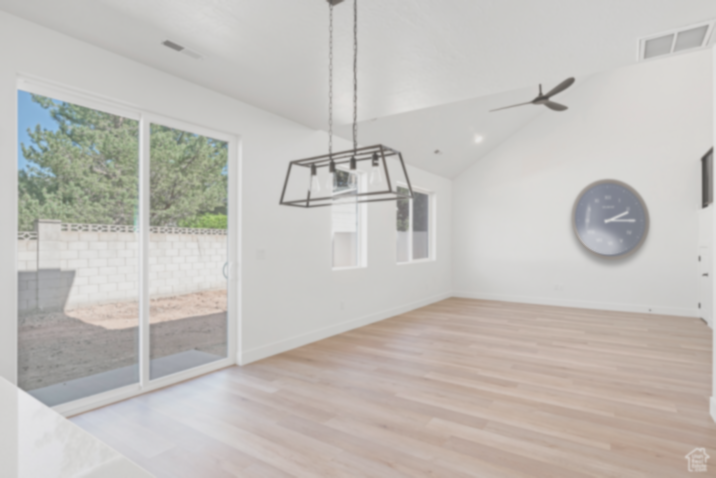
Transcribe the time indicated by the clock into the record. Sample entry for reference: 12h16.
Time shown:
2h15
